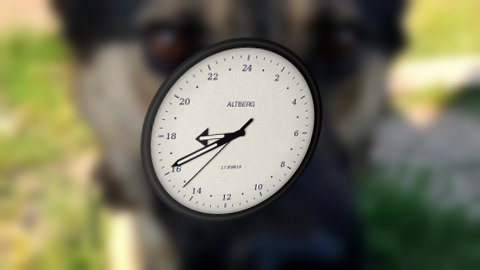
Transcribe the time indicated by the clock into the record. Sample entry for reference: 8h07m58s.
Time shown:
17h40m37s
